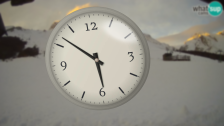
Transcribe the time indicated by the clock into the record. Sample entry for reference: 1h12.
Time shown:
5h52
